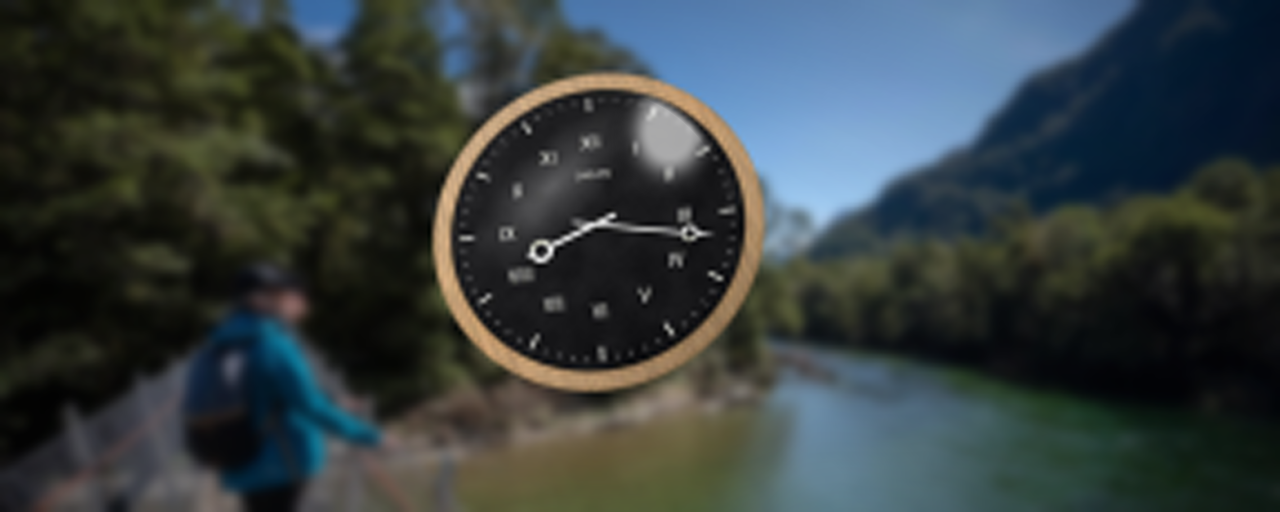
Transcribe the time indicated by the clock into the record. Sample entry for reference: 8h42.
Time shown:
8h17
